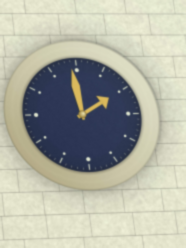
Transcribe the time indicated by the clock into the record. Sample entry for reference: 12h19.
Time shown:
1h59
